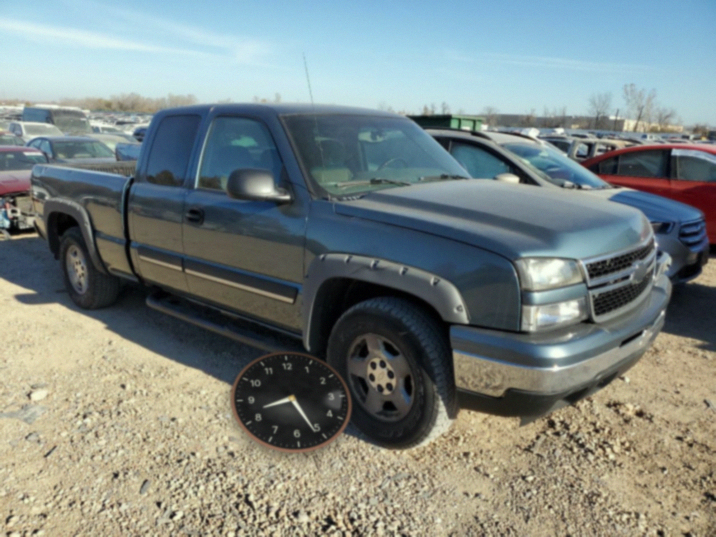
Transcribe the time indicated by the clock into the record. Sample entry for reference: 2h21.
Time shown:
8h26
